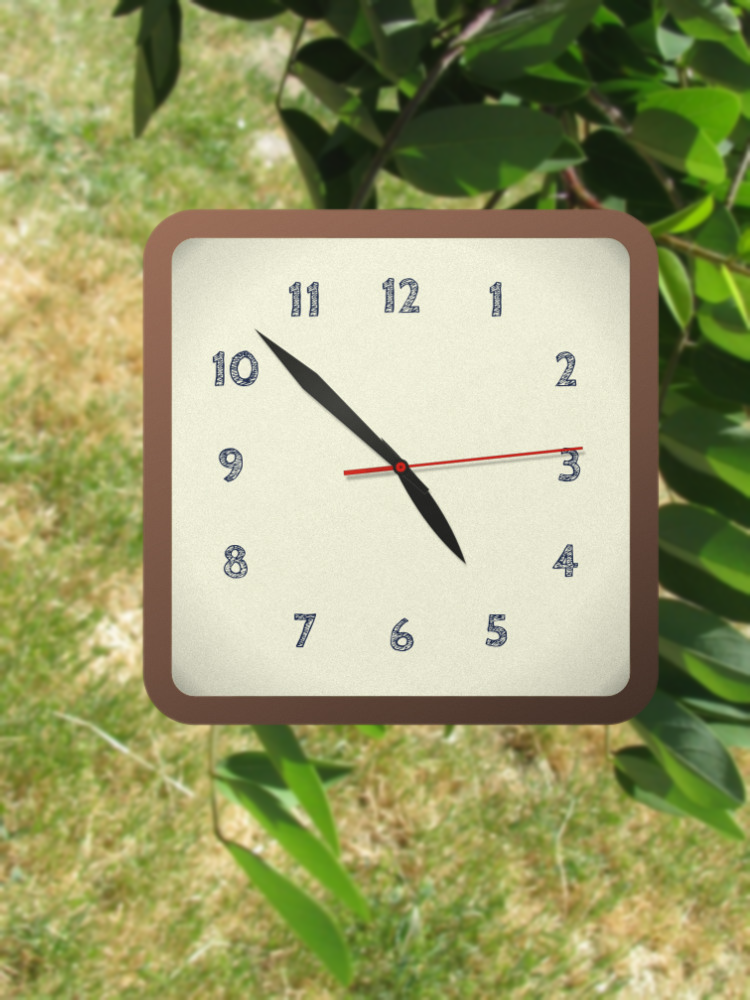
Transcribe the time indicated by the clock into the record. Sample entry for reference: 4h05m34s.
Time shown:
4h52m14s
